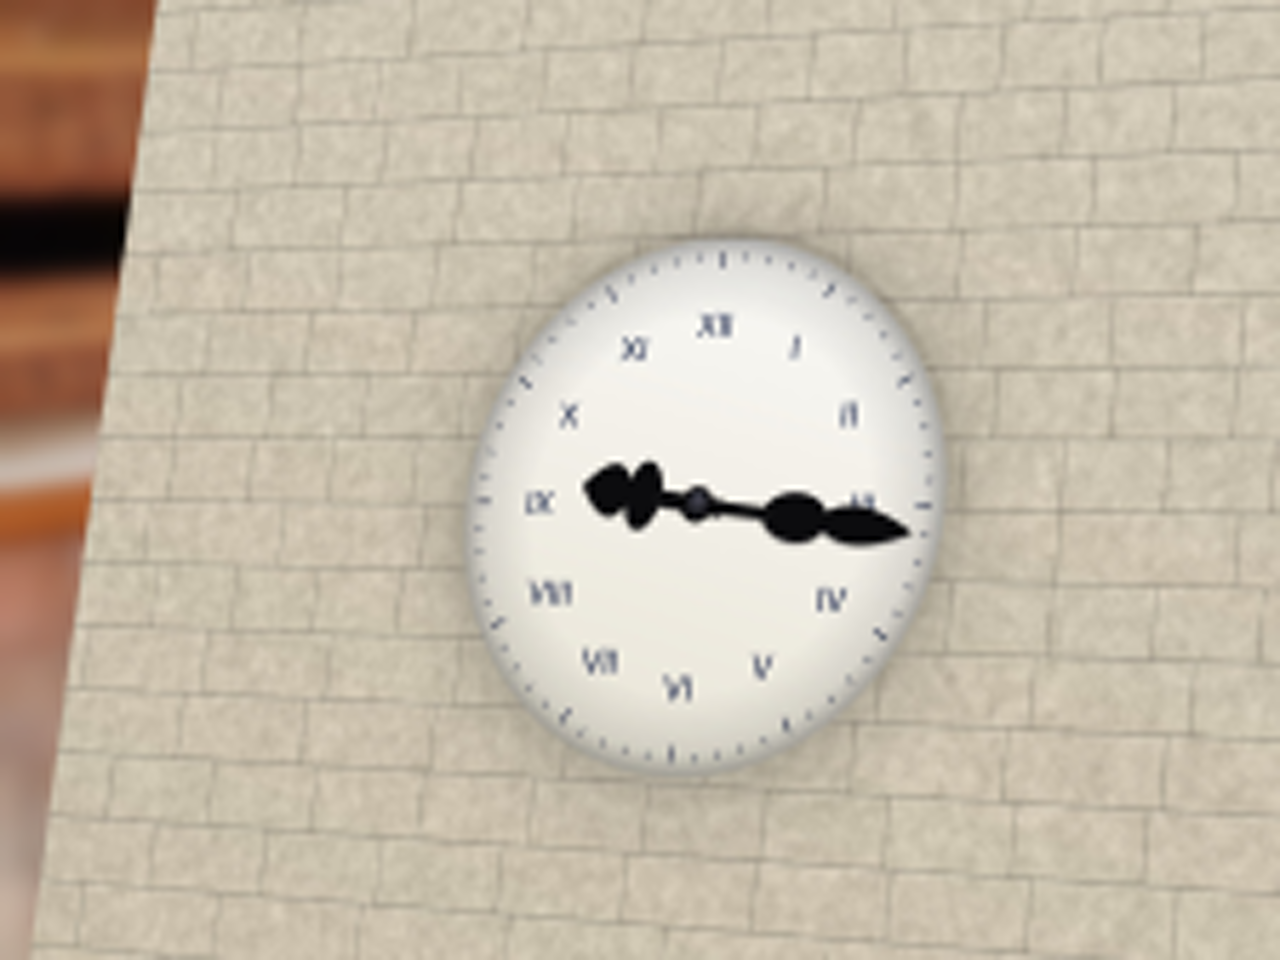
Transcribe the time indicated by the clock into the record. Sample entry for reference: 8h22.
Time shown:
9h16
